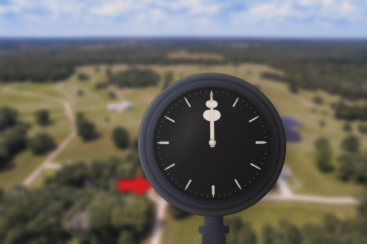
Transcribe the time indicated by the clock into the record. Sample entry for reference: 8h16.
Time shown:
12h00
